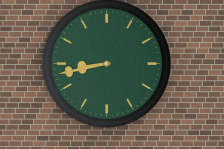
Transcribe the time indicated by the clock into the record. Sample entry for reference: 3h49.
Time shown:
8h43
